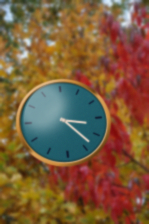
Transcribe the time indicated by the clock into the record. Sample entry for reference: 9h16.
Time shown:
3h23
